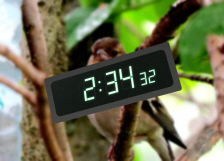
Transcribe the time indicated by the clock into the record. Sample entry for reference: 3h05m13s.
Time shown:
2h34m32s
